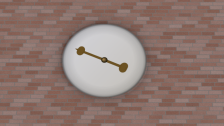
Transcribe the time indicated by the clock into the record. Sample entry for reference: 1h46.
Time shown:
3h49
